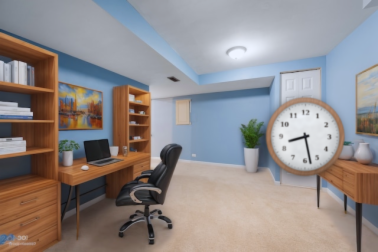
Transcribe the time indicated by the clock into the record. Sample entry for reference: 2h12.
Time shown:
8h28
